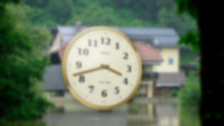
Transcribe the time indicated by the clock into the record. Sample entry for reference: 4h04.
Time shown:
3h42
